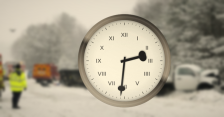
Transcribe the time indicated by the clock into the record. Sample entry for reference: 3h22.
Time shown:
2h31
